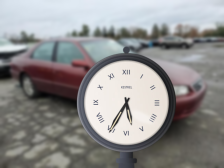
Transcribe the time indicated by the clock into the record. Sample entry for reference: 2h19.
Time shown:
5h35
